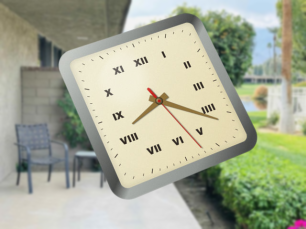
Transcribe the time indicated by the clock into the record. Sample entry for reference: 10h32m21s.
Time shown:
8h21m27s
